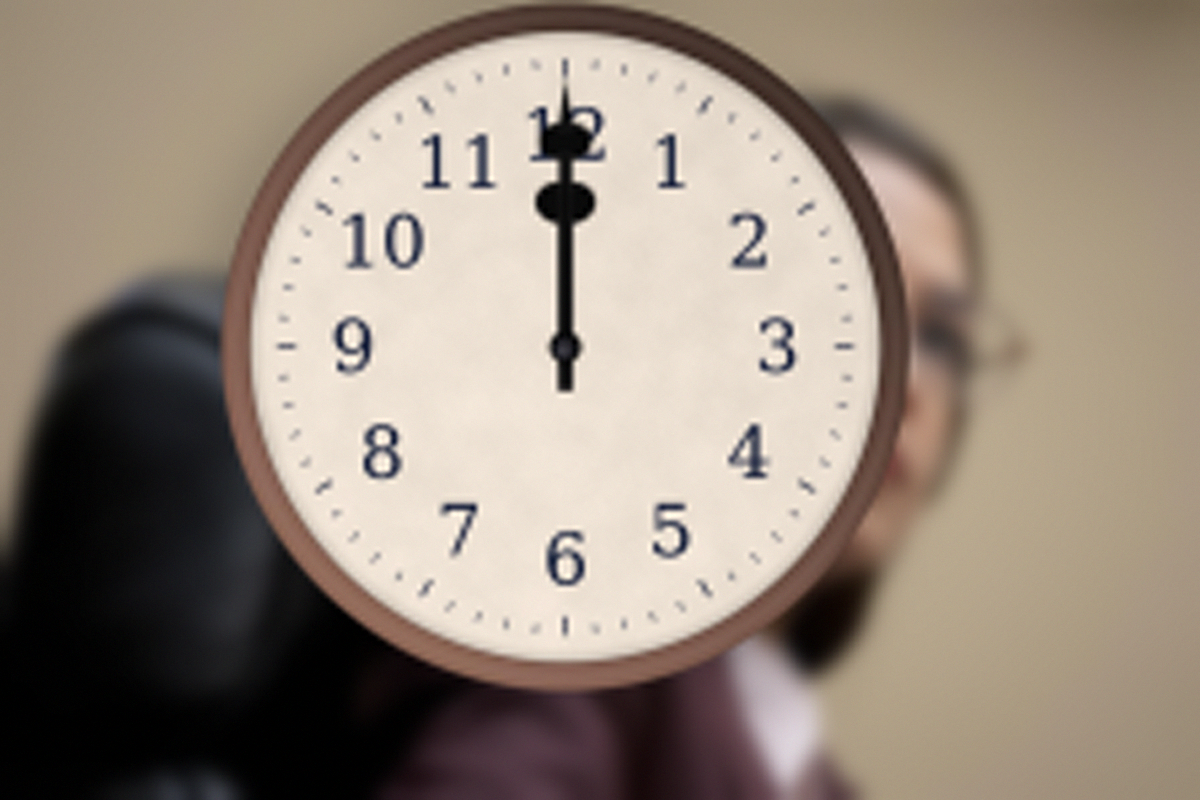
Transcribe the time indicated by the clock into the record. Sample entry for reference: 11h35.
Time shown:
12h00
